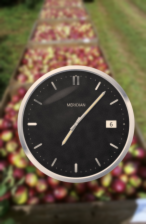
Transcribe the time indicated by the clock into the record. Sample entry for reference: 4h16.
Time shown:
7h07
